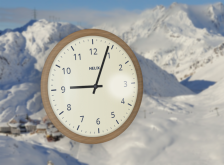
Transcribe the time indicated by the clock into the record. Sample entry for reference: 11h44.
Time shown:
9h04
